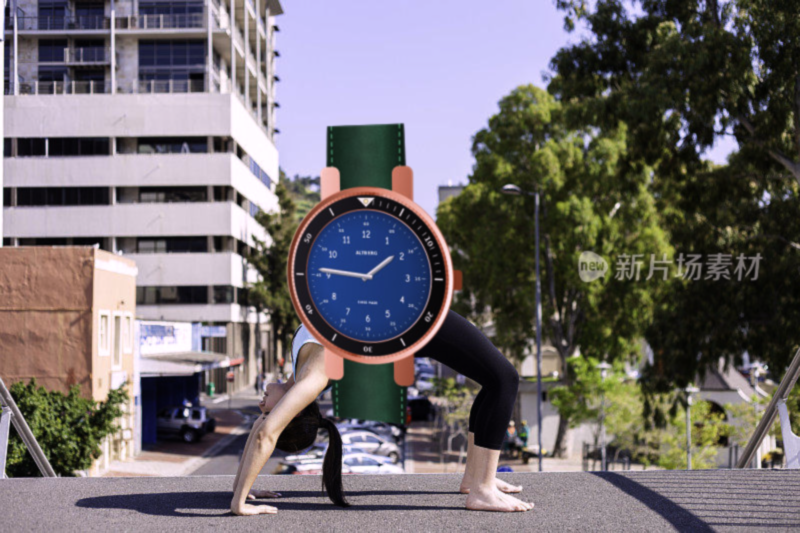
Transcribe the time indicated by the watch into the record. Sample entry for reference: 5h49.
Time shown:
1h46
